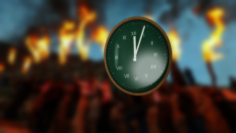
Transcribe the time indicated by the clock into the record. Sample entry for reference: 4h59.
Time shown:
12h04
